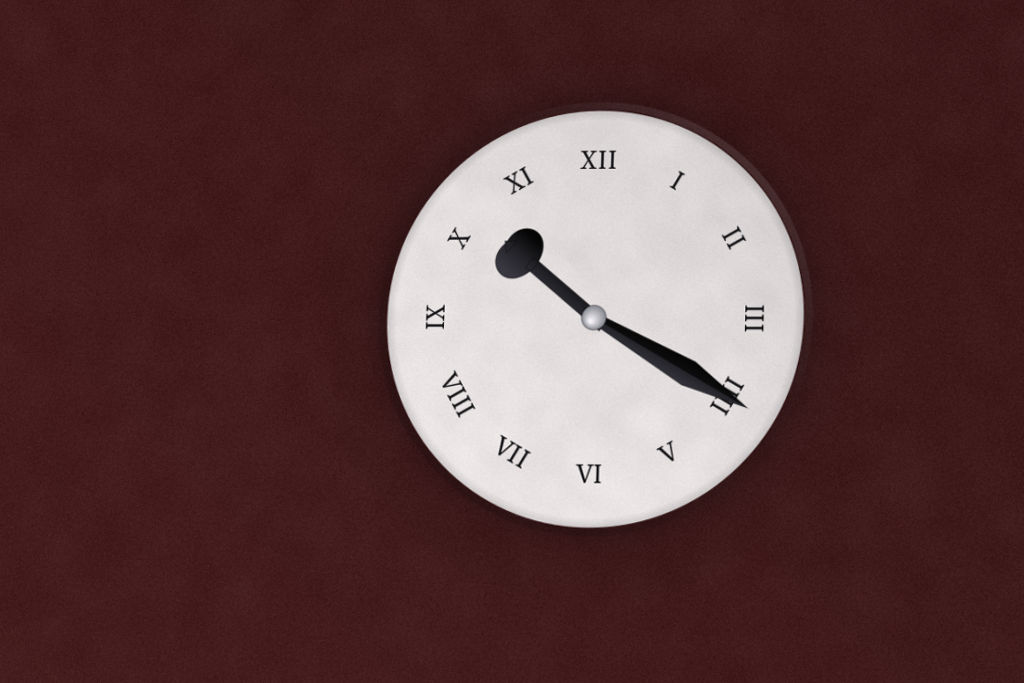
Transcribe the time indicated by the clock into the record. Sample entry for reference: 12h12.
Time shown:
10h20
